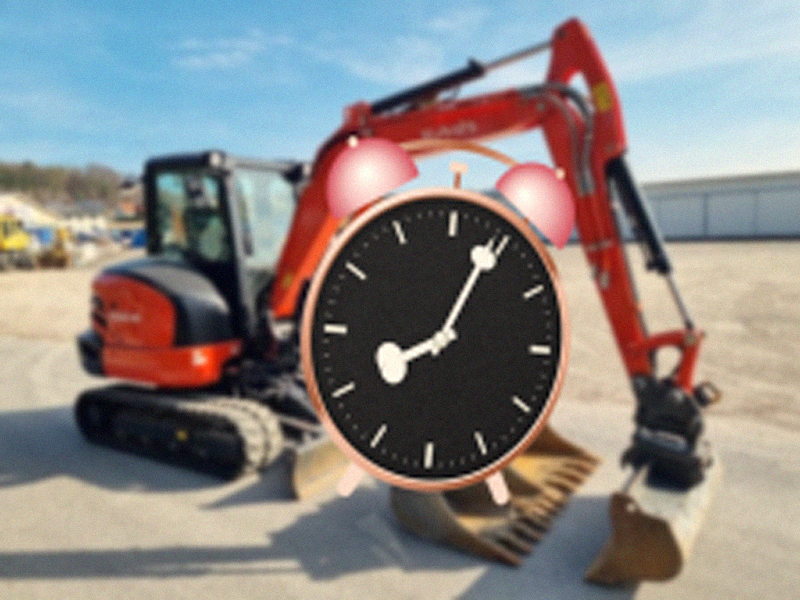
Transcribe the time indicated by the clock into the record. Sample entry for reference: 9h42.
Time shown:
8h04
